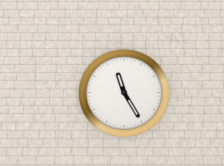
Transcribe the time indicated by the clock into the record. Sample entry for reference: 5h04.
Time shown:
11h25
